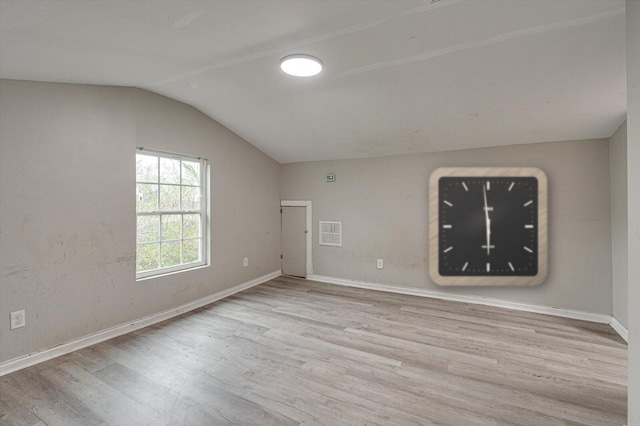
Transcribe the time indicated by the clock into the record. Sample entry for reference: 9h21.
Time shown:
5h59
